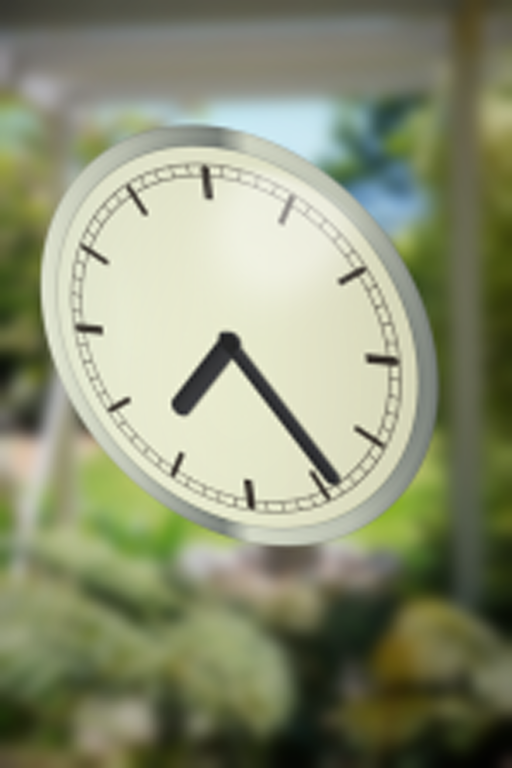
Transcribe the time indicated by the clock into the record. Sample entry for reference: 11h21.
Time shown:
7h24
